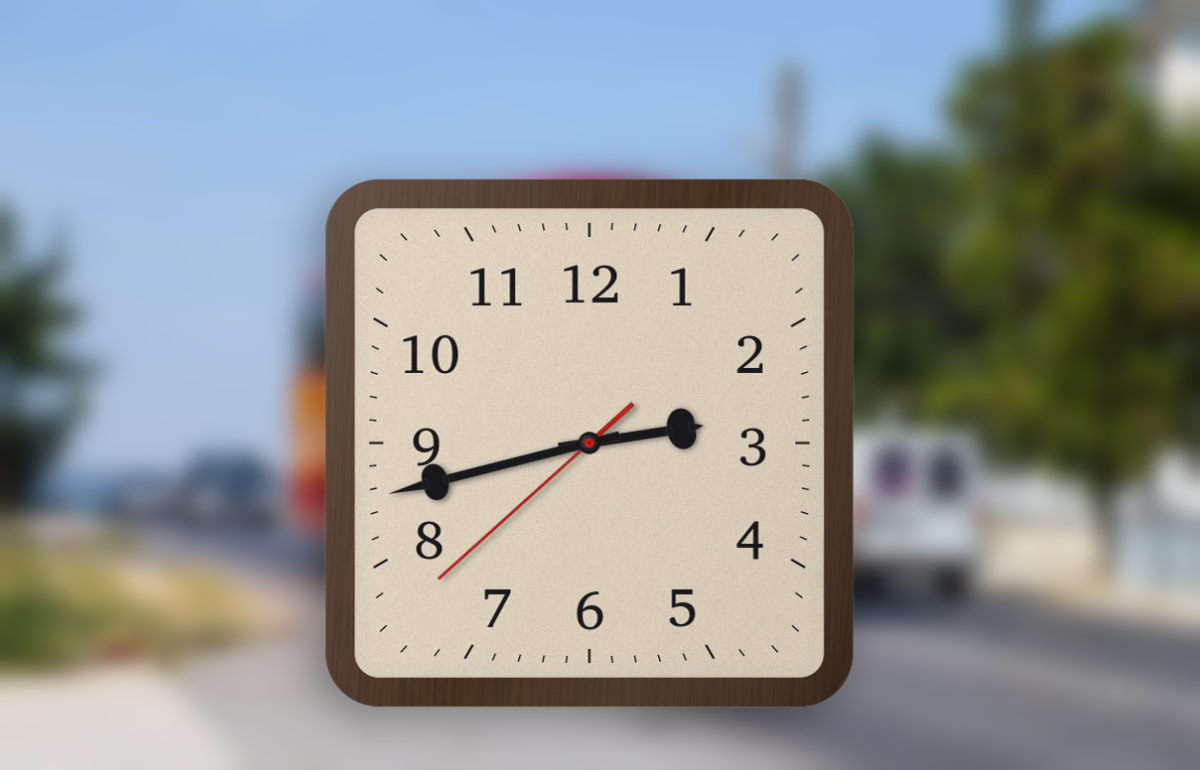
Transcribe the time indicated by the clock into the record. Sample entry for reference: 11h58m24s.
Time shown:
2h42m38s
